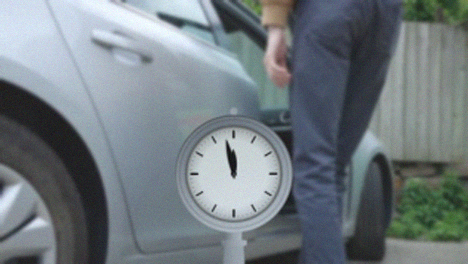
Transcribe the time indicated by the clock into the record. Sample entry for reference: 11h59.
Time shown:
11h58
